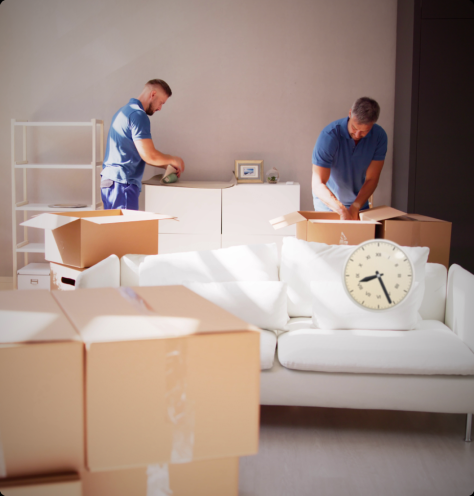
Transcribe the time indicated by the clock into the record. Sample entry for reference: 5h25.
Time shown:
8h26
